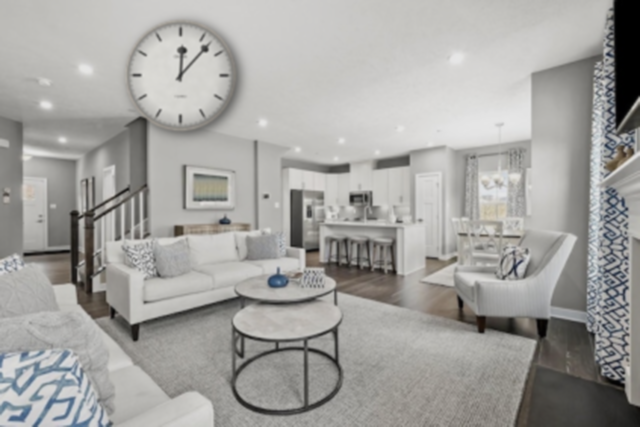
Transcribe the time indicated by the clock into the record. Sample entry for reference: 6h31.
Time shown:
12h07
